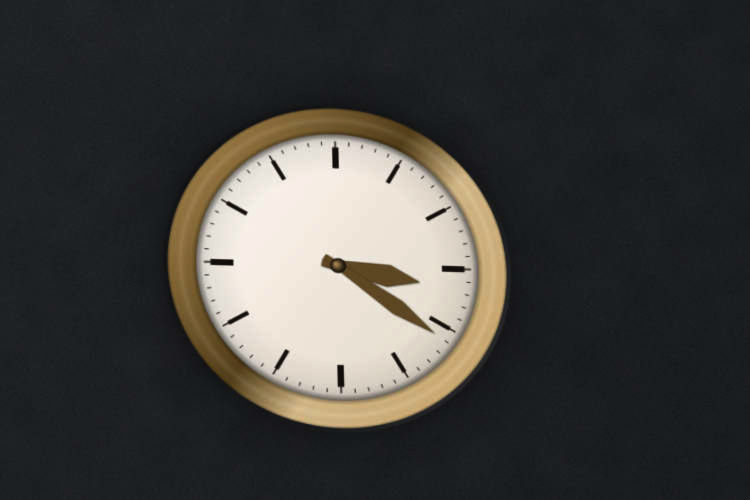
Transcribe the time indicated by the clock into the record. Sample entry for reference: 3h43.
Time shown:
3h21
